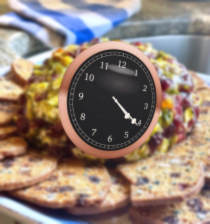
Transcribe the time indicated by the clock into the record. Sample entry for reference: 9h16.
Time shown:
4h21
